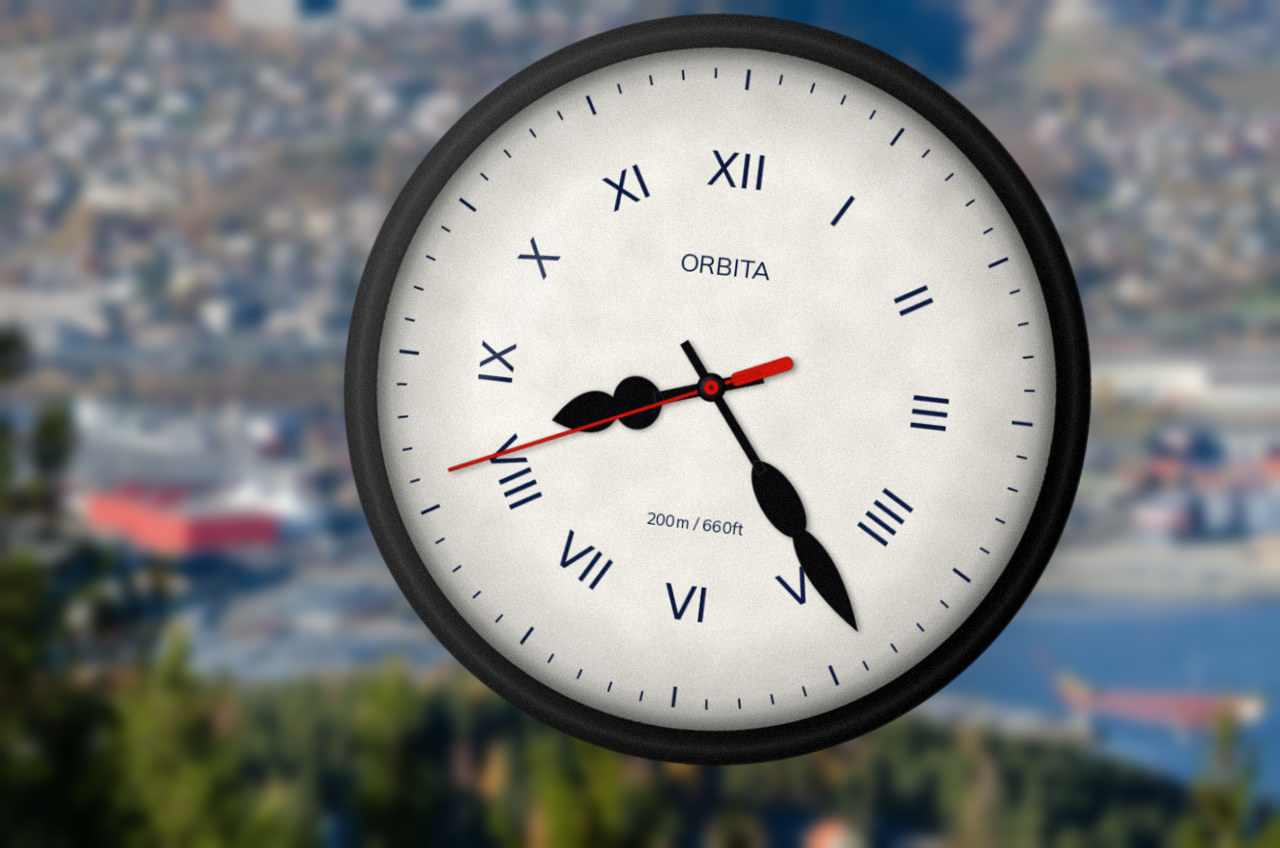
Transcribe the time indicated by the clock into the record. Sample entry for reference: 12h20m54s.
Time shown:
8h23m41s
